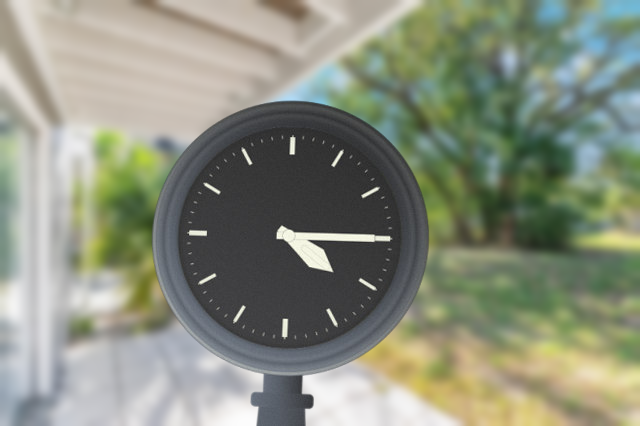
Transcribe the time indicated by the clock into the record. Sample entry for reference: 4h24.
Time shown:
4h15
